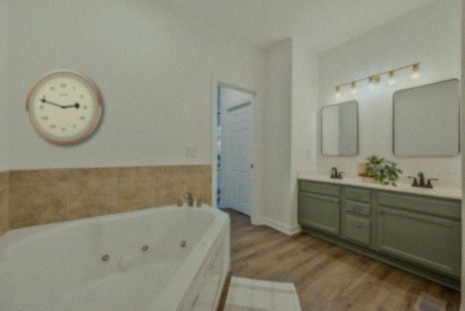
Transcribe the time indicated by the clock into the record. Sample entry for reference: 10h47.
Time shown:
2h48
